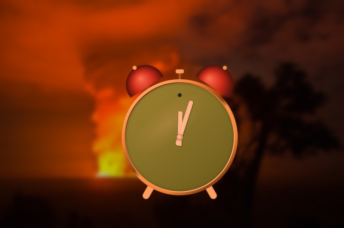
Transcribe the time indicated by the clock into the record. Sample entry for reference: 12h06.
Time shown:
12h03
